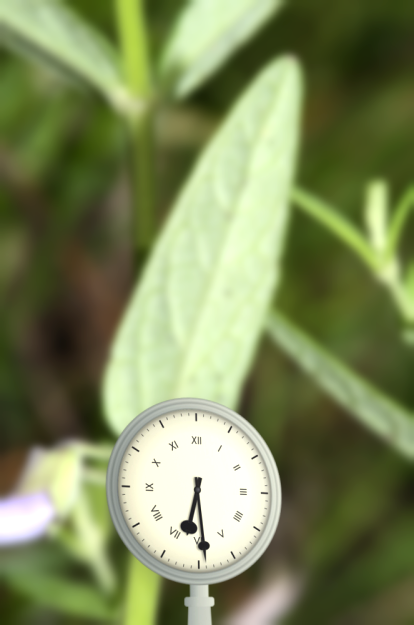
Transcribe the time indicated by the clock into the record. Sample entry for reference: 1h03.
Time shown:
6h29
